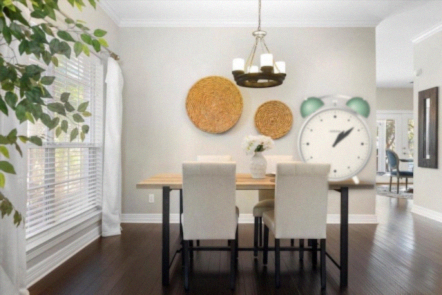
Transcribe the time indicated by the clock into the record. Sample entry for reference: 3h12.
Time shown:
1h08
